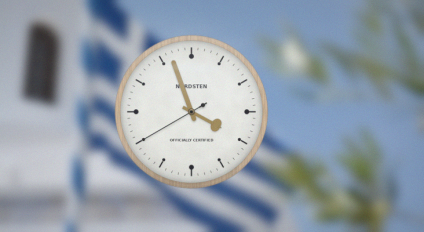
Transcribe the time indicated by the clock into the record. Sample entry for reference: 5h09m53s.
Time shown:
3h56m40s
